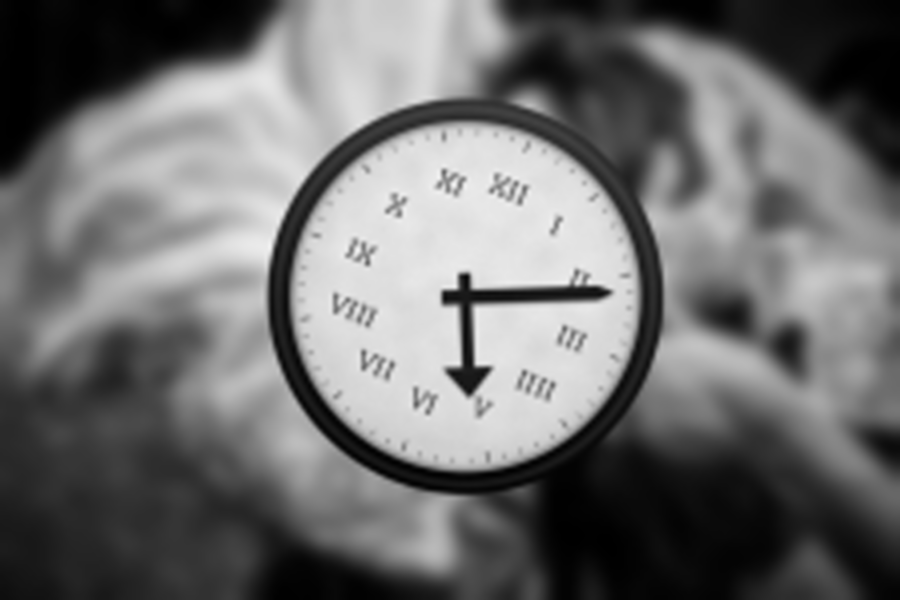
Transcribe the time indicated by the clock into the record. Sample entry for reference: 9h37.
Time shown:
5h11
